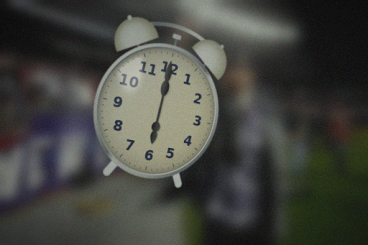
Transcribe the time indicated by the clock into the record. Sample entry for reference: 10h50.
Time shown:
6h00
